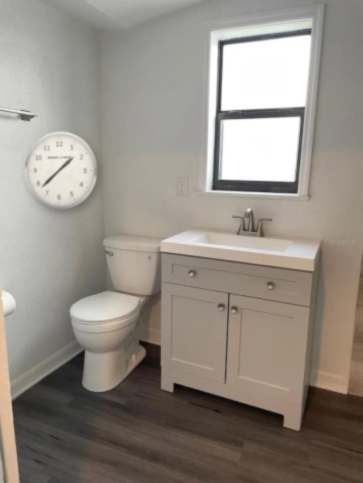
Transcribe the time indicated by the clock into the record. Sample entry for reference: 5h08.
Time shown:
1h38
